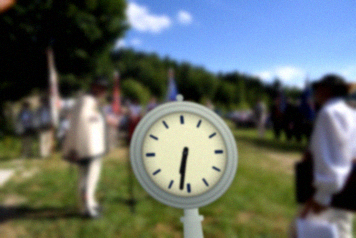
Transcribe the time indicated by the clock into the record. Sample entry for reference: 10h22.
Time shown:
6h32
